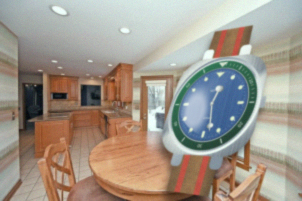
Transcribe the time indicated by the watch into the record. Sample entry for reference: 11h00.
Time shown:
12h28
